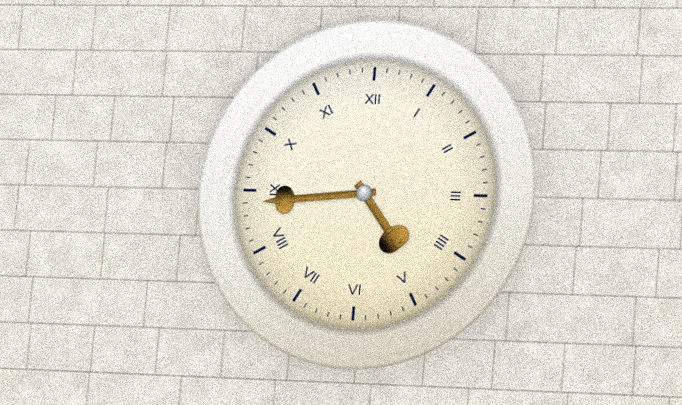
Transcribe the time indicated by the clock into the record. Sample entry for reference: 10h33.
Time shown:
4h44
